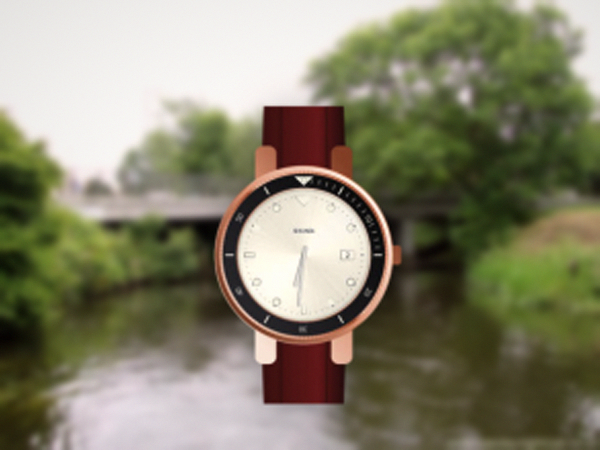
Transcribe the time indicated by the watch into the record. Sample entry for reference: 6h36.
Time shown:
6h31
